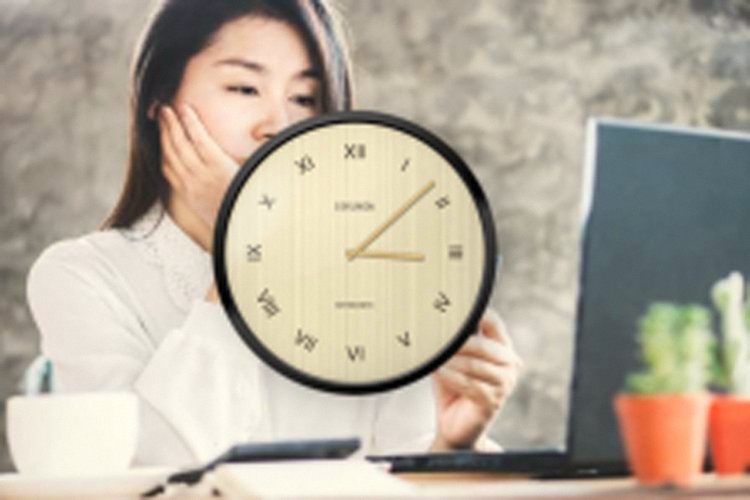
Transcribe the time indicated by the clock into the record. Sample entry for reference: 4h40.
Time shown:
3h08
